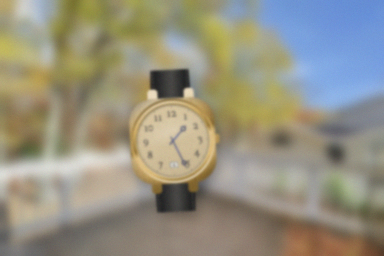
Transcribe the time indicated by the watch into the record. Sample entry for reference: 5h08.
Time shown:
1h26
